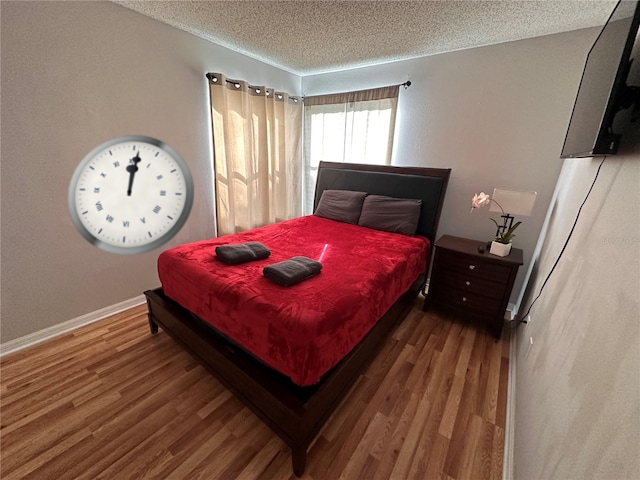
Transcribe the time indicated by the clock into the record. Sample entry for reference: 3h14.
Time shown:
12h01
